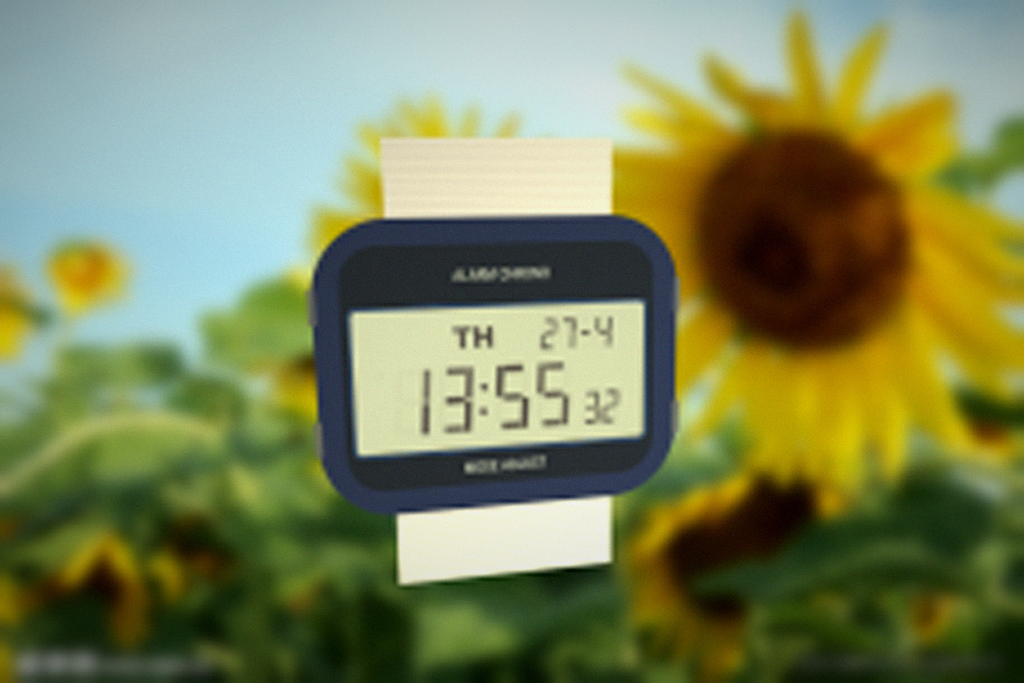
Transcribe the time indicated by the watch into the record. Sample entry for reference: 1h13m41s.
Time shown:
13h55m32s
